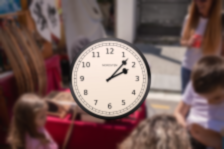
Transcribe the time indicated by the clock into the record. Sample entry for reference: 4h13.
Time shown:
2h07
